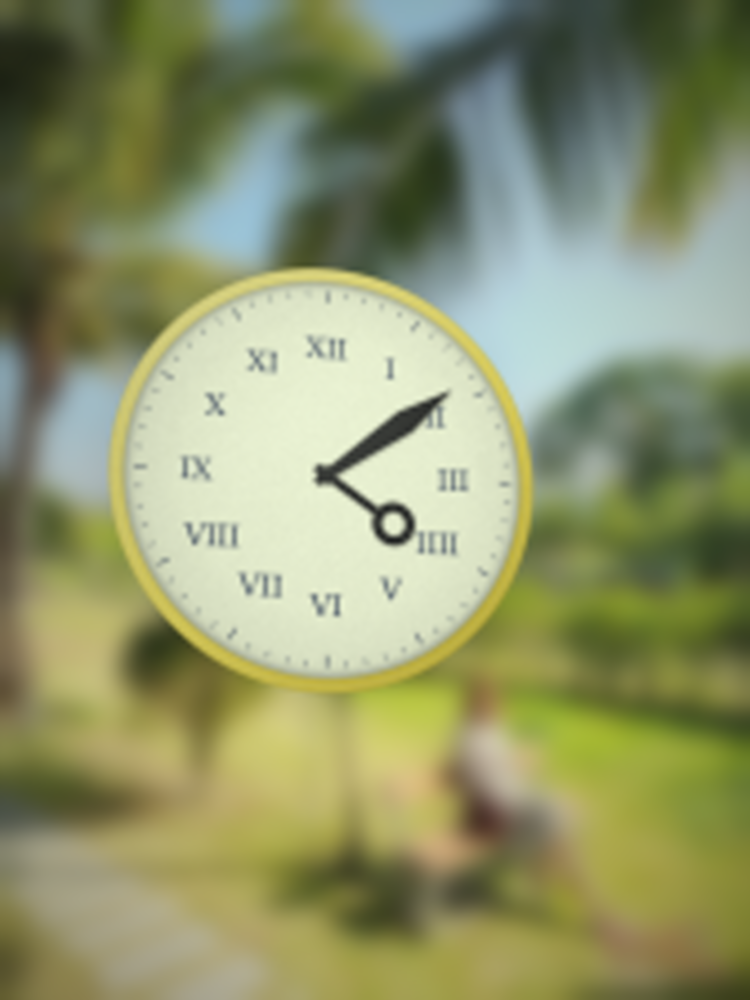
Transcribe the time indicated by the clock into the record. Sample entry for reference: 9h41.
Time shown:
4h09
